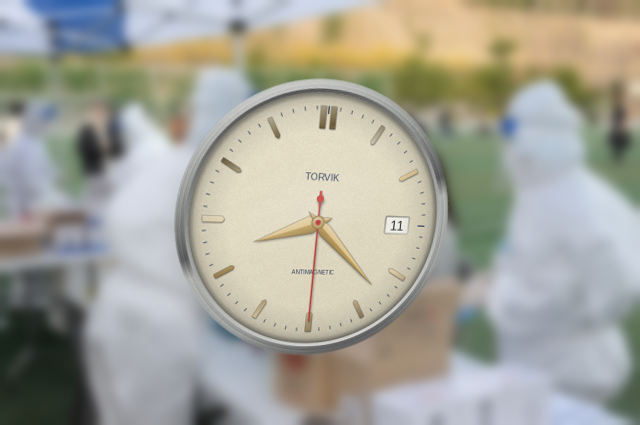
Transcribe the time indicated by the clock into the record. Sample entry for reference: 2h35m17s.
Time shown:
8h22m30s
